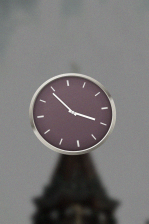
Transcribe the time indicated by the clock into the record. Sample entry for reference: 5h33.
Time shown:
3h54
